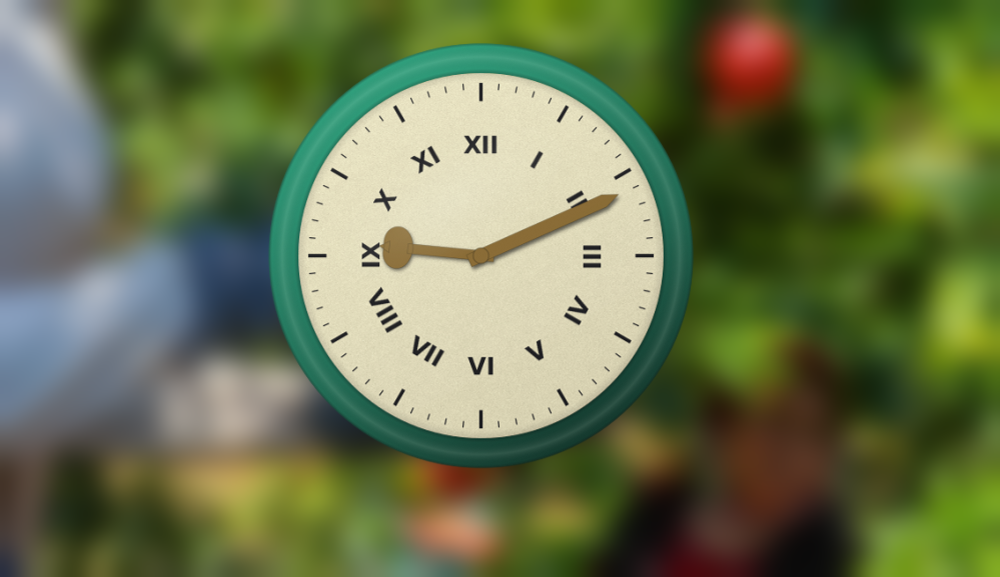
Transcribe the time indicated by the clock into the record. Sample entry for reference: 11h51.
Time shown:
9h11
